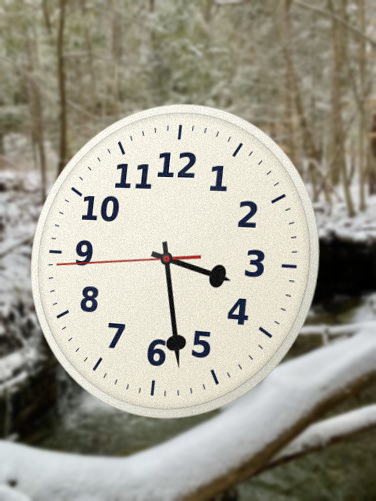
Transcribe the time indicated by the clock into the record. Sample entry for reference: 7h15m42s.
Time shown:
3h27m44s
